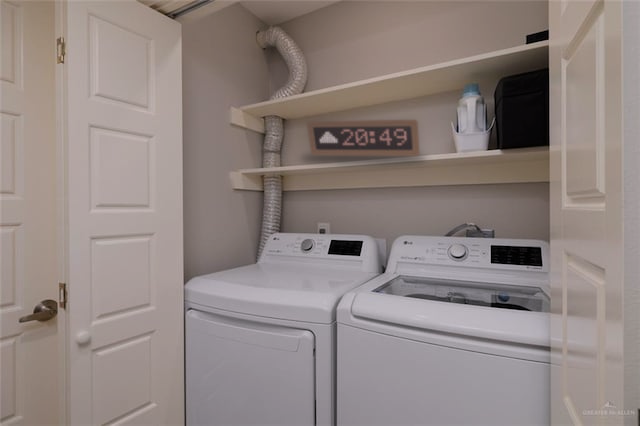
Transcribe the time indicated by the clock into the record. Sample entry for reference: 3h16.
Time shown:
20h49
